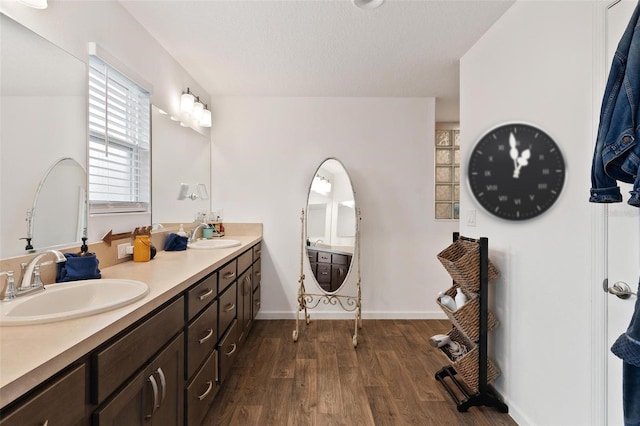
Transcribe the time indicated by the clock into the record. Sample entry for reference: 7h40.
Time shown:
12h59
